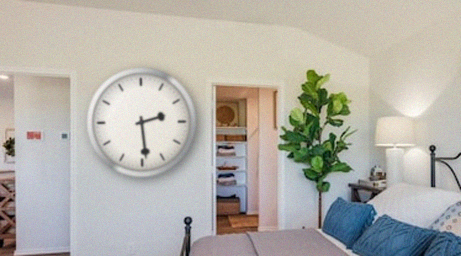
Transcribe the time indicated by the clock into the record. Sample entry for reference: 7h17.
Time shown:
2h29
